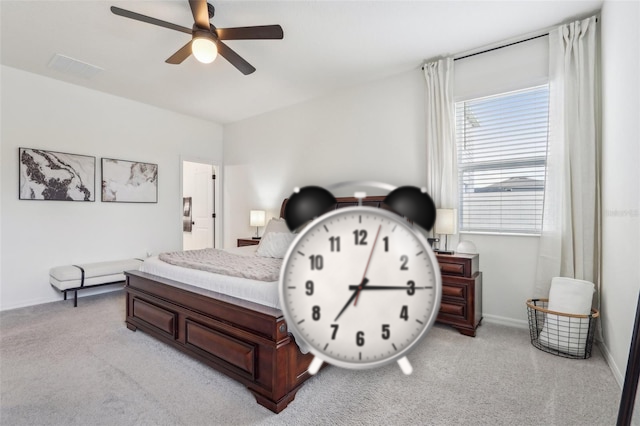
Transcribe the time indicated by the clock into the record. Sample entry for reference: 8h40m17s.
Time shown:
7h15m03s
